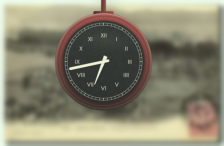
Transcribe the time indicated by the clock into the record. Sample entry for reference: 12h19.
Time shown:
6h43
